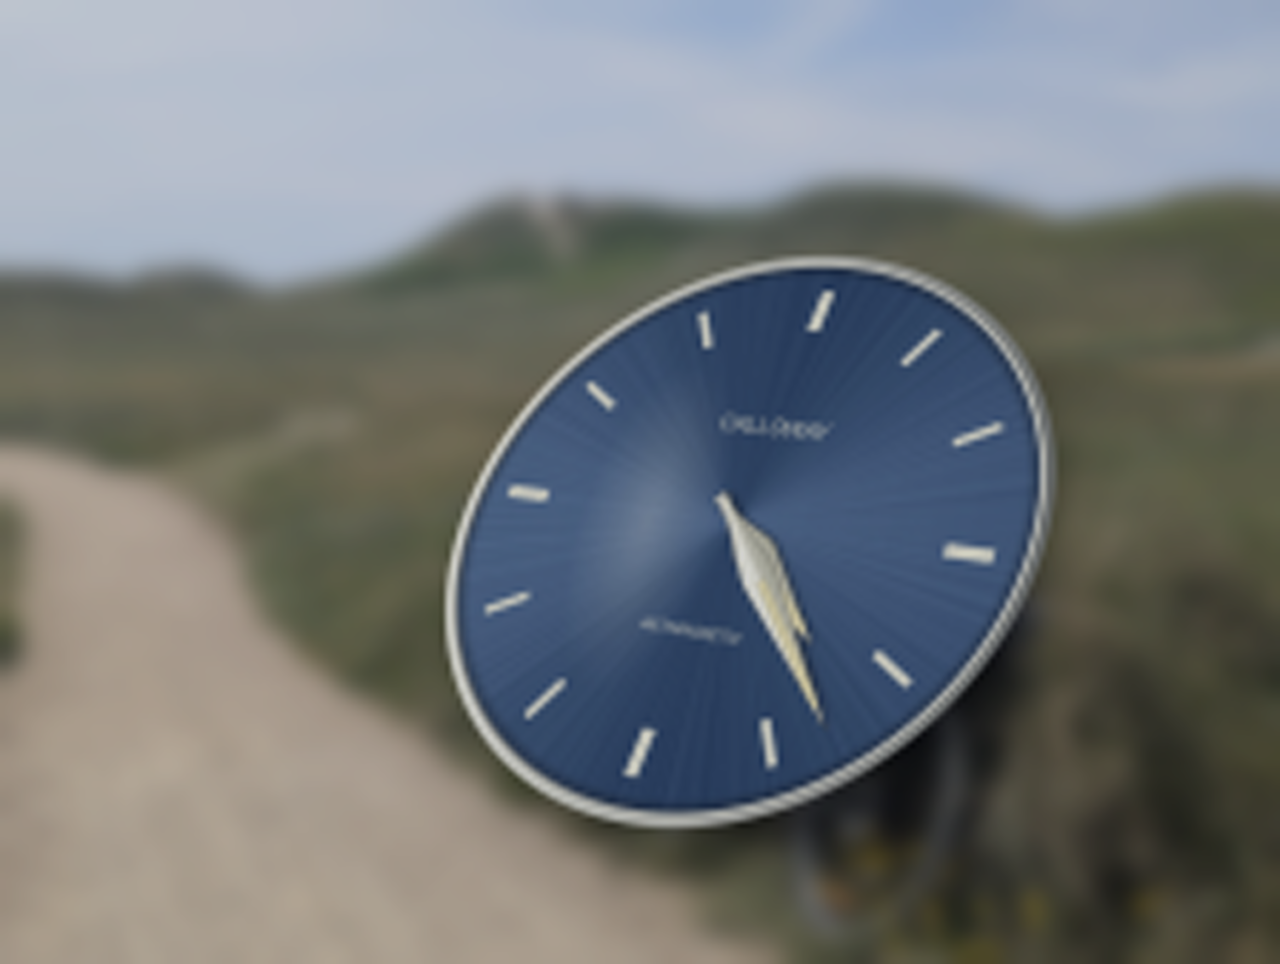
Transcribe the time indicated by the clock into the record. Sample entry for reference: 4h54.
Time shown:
4h23
